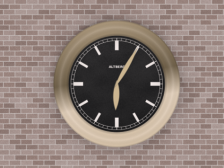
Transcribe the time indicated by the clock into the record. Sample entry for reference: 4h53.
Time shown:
6h05
